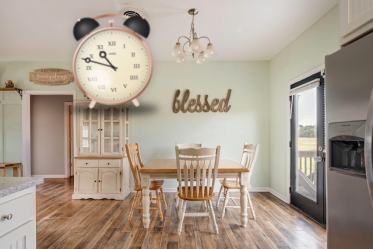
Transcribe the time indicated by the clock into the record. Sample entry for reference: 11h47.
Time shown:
10h48
